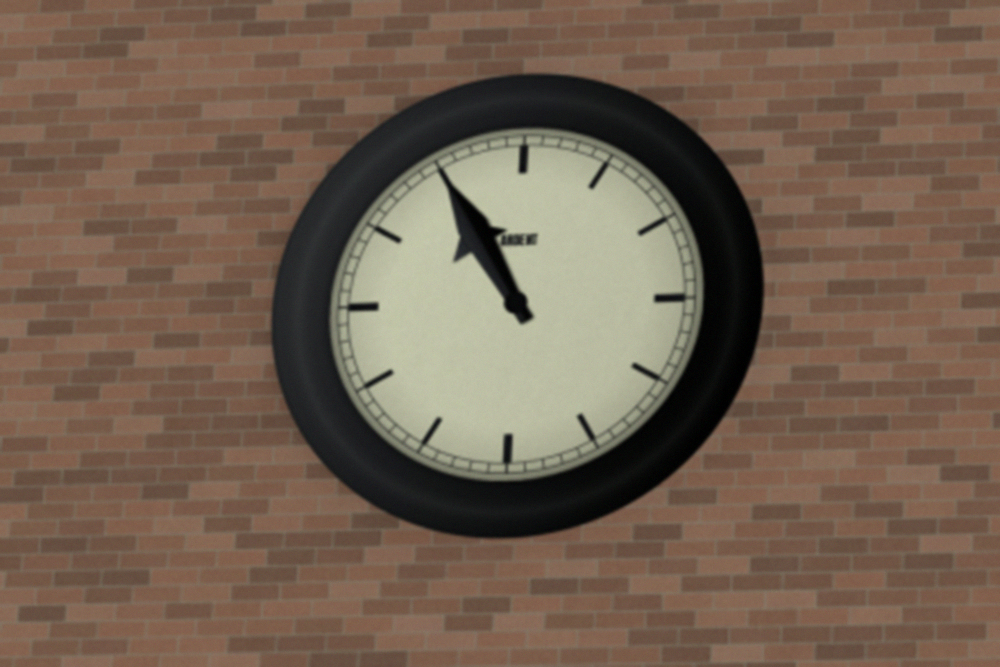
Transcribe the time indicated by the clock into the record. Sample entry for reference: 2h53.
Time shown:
10h55
